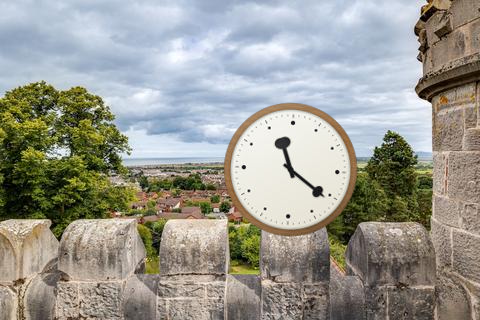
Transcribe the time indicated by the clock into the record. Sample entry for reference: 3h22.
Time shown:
11h21
